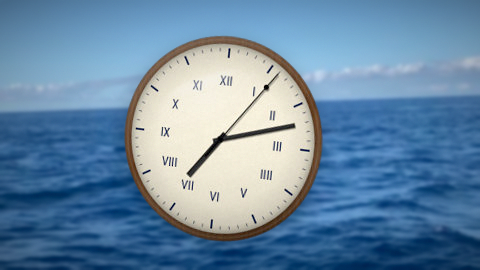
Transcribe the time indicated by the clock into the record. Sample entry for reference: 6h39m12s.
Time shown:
7h12m06s
